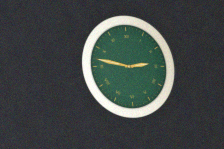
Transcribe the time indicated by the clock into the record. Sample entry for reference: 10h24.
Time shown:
2h47
